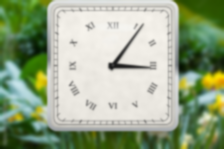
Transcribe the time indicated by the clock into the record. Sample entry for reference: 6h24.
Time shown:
3h06
